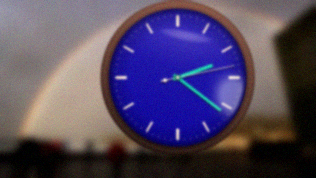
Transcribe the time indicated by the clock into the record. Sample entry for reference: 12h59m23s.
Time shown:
2h21m13s
